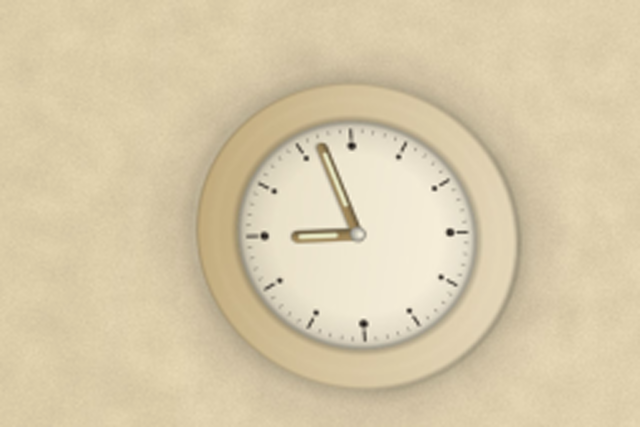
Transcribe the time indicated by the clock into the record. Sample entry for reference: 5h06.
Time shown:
8h57
